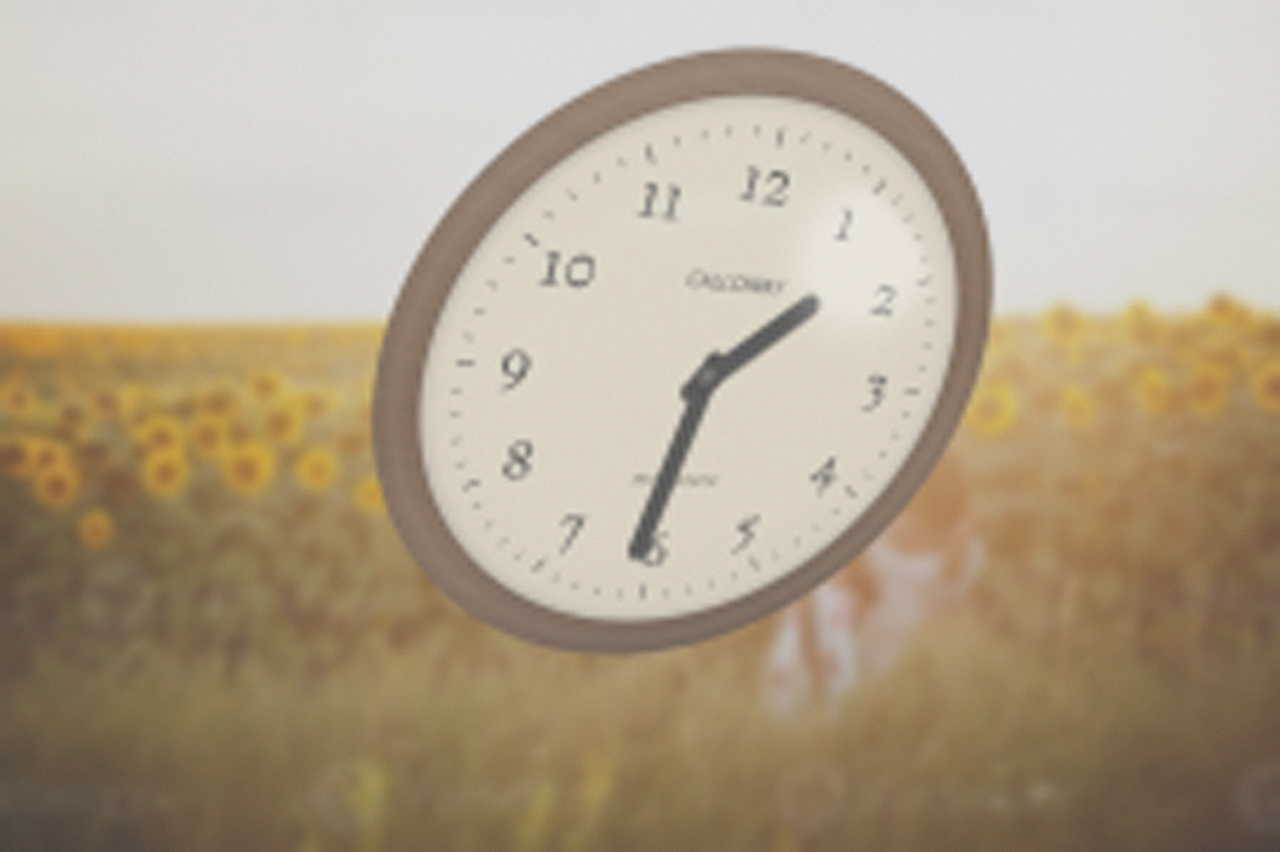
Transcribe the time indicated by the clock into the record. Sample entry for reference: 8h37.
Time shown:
1h31
